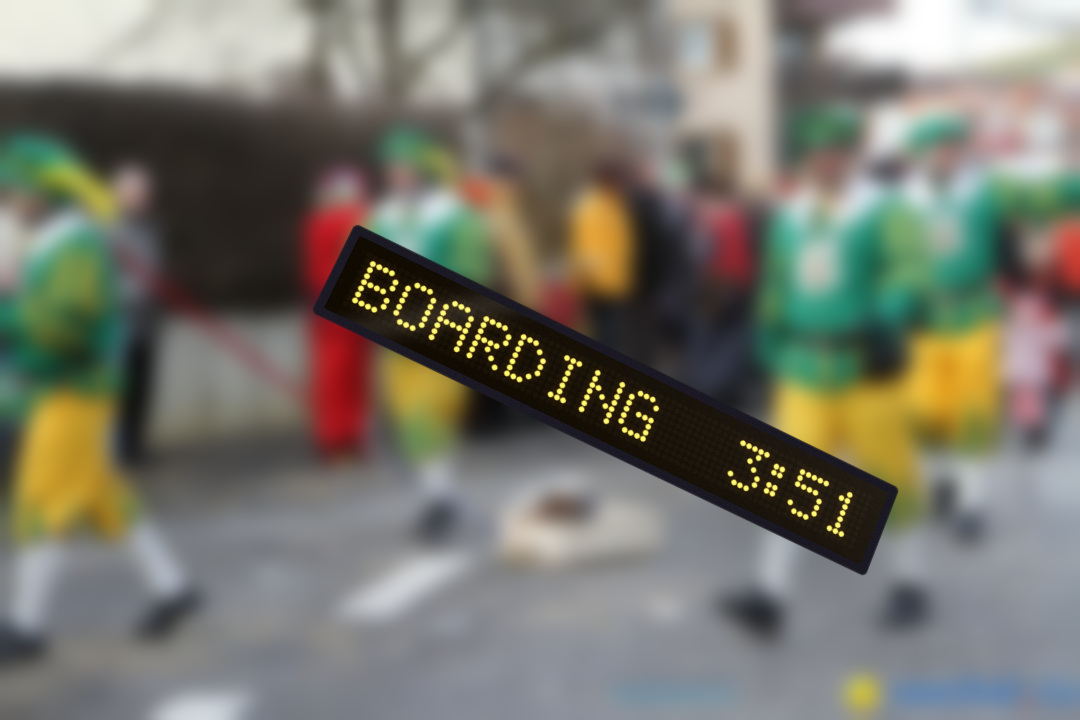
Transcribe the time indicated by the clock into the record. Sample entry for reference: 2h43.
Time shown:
3h51
